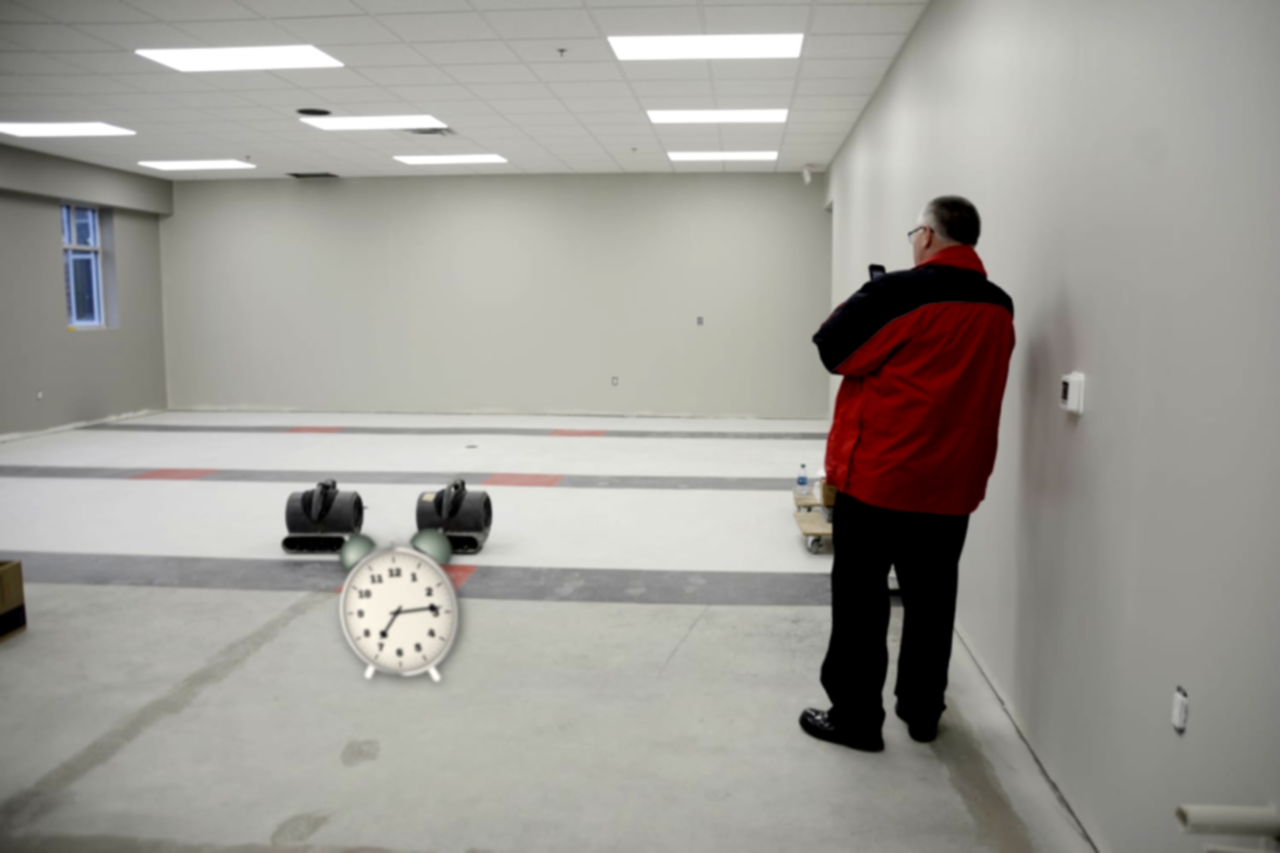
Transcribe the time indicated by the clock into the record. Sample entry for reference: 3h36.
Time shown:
7h14
